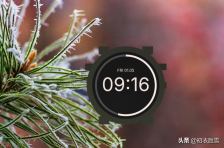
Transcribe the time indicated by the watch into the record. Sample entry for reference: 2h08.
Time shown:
9h16
